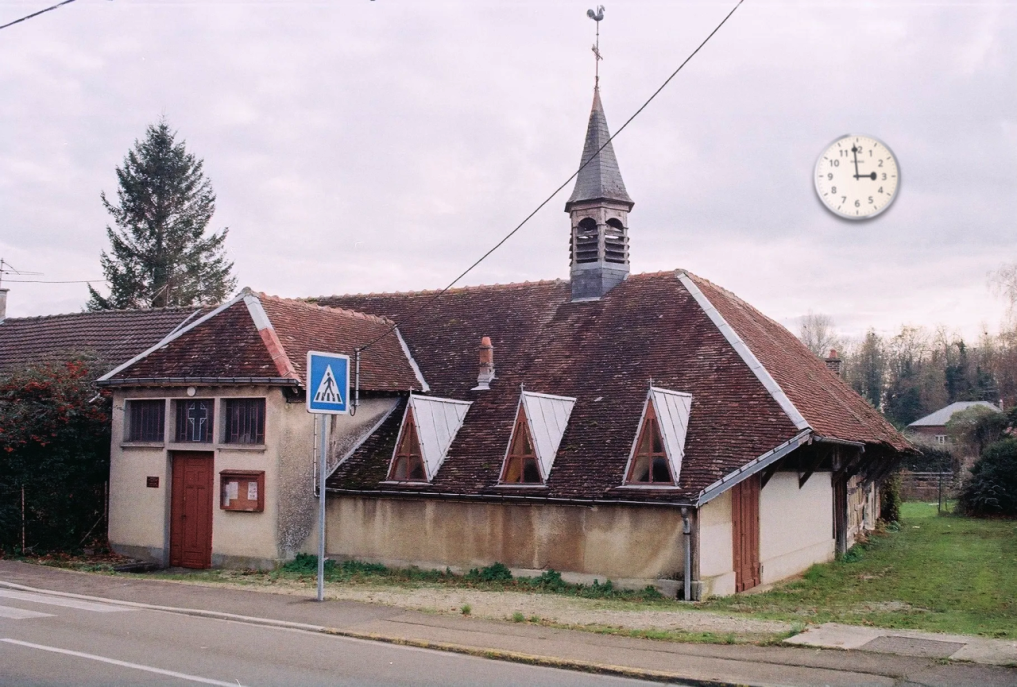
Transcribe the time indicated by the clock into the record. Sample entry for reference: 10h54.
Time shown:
2h59
